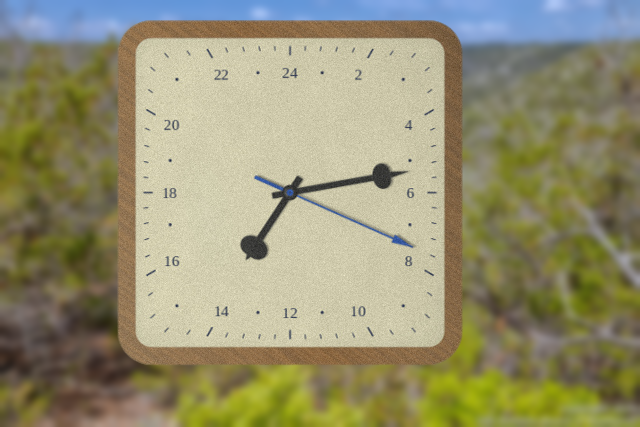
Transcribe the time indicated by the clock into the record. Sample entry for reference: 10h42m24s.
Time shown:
14h13m19s
